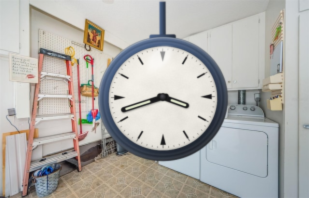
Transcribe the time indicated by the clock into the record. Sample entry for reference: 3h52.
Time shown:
3h42
